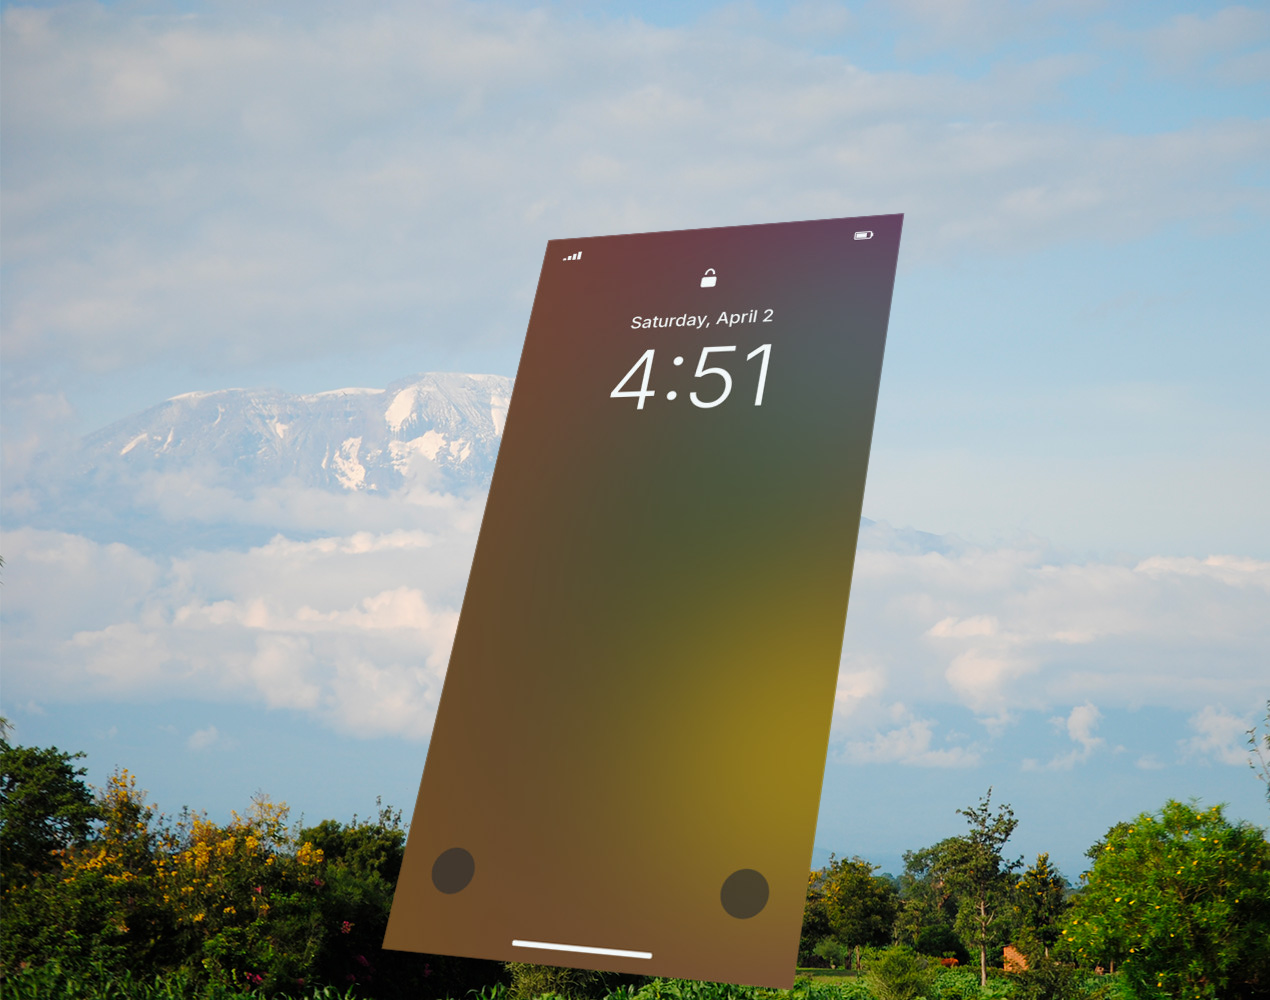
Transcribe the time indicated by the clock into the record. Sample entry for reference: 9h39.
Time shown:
4h51
